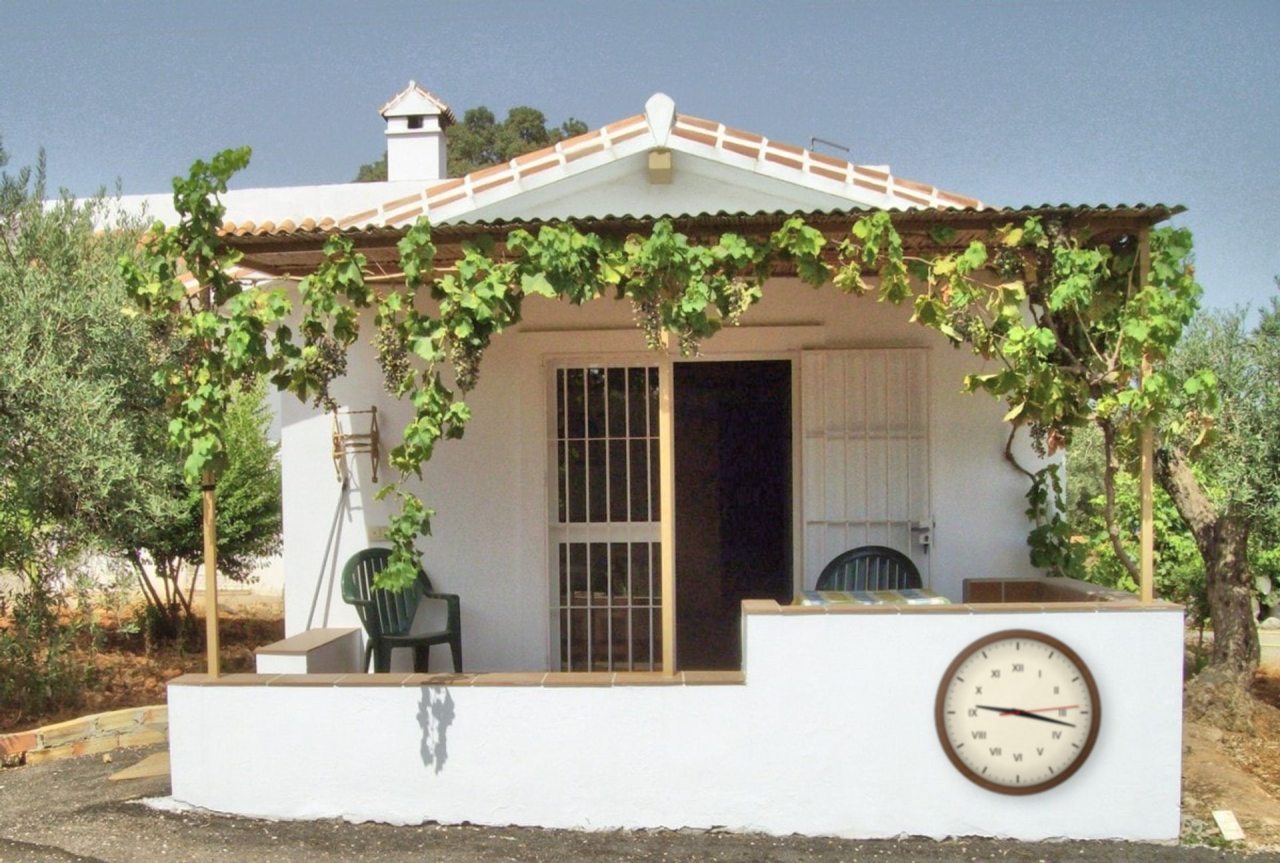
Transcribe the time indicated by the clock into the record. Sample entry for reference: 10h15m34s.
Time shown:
9h17m14s
